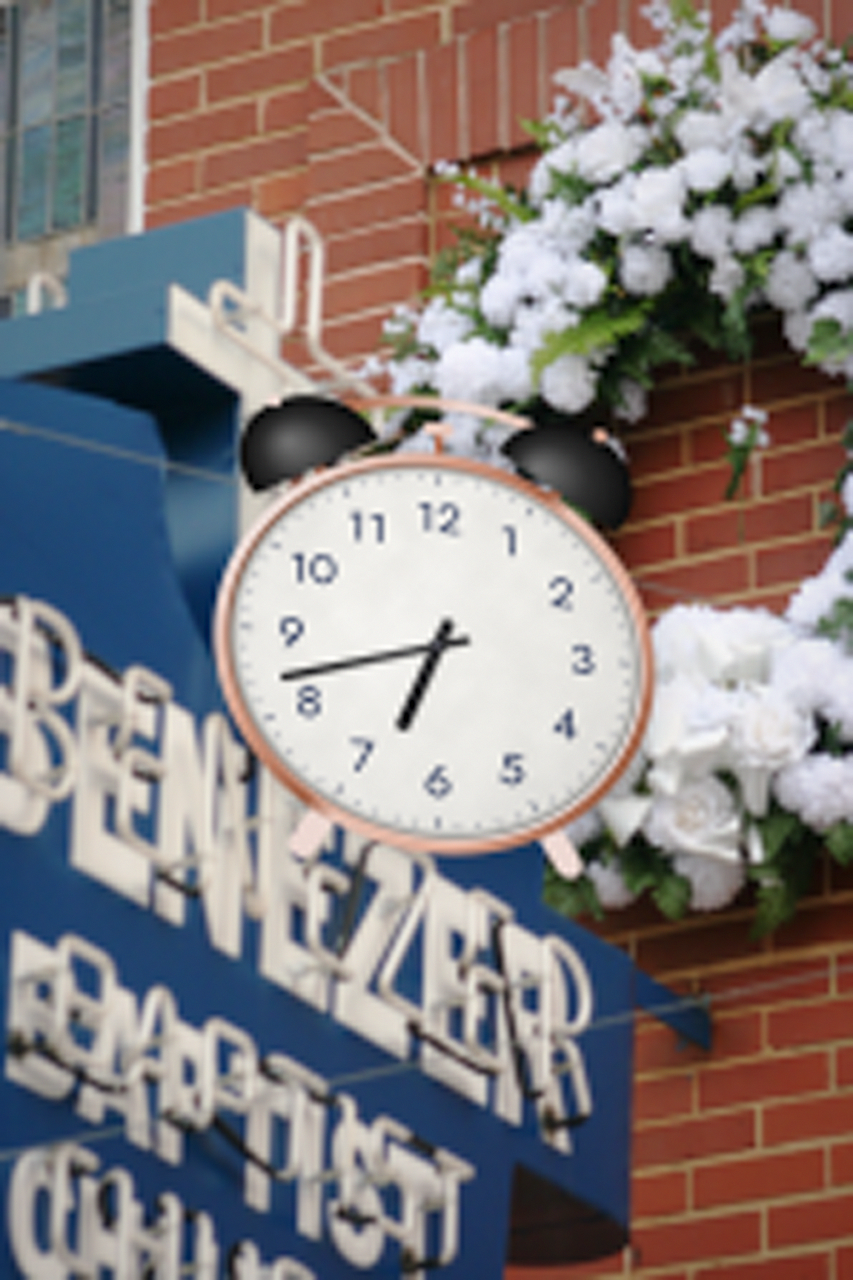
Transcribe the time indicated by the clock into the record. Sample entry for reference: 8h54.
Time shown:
6h42
